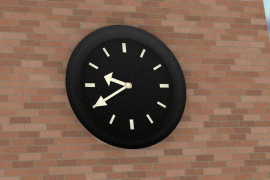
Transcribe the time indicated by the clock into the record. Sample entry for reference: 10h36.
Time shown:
9h40
